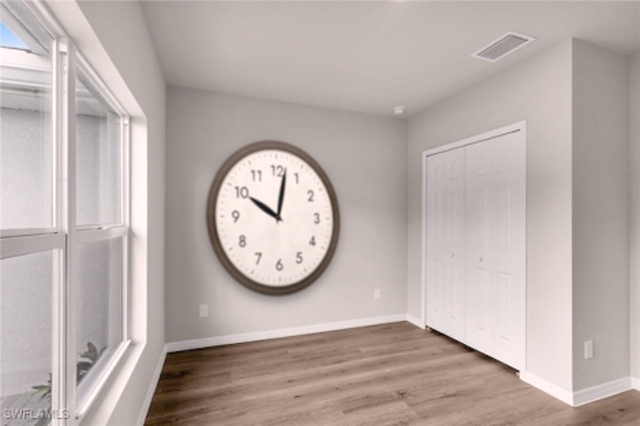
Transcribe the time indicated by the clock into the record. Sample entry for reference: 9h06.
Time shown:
10h02
